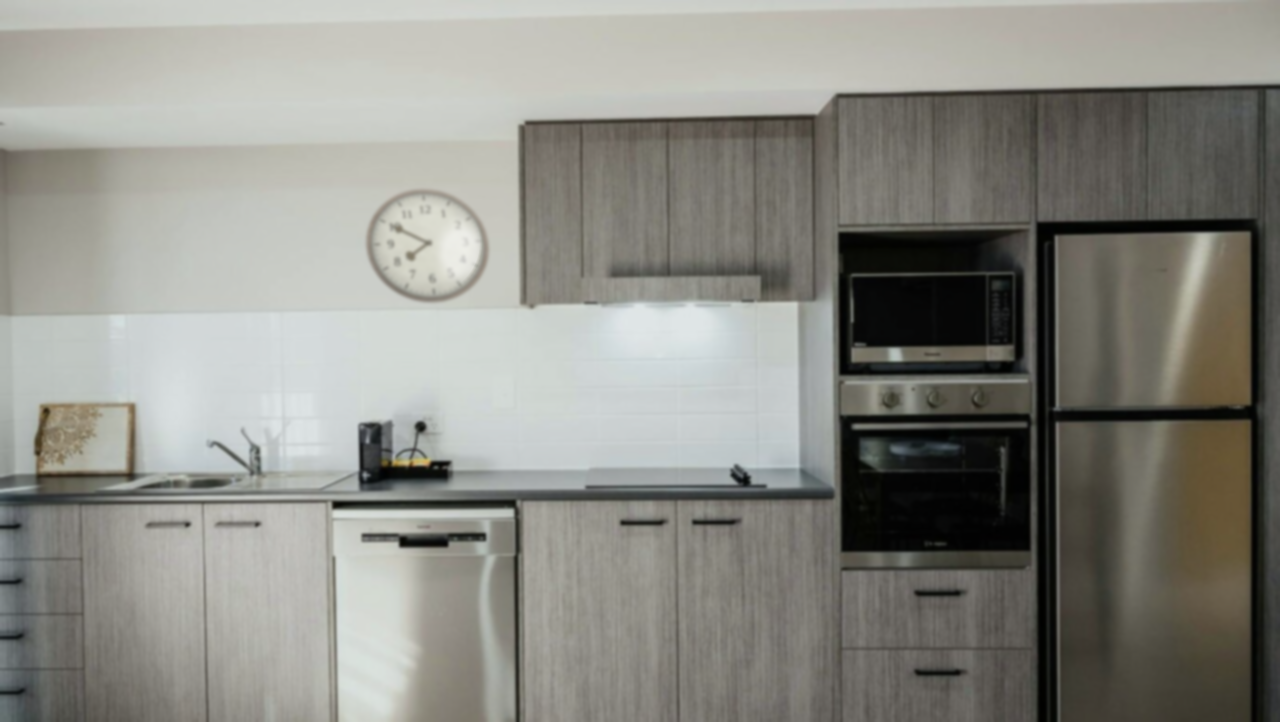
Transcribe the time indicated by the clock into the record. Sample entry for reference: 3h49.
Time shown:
7h50
